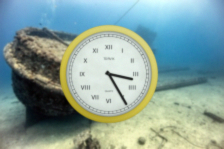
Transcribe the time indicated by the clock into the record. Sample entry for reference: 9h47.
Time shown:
3h25
